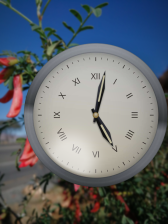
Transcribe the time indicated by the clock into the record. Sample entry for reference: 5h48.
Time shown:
5h02
